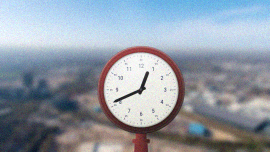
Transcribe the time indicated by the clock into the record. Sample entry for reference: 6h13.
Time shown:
12h41
